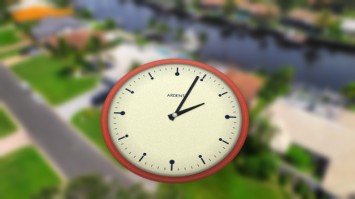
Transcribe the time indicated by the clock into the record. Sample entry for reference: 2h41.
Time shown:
2h04
